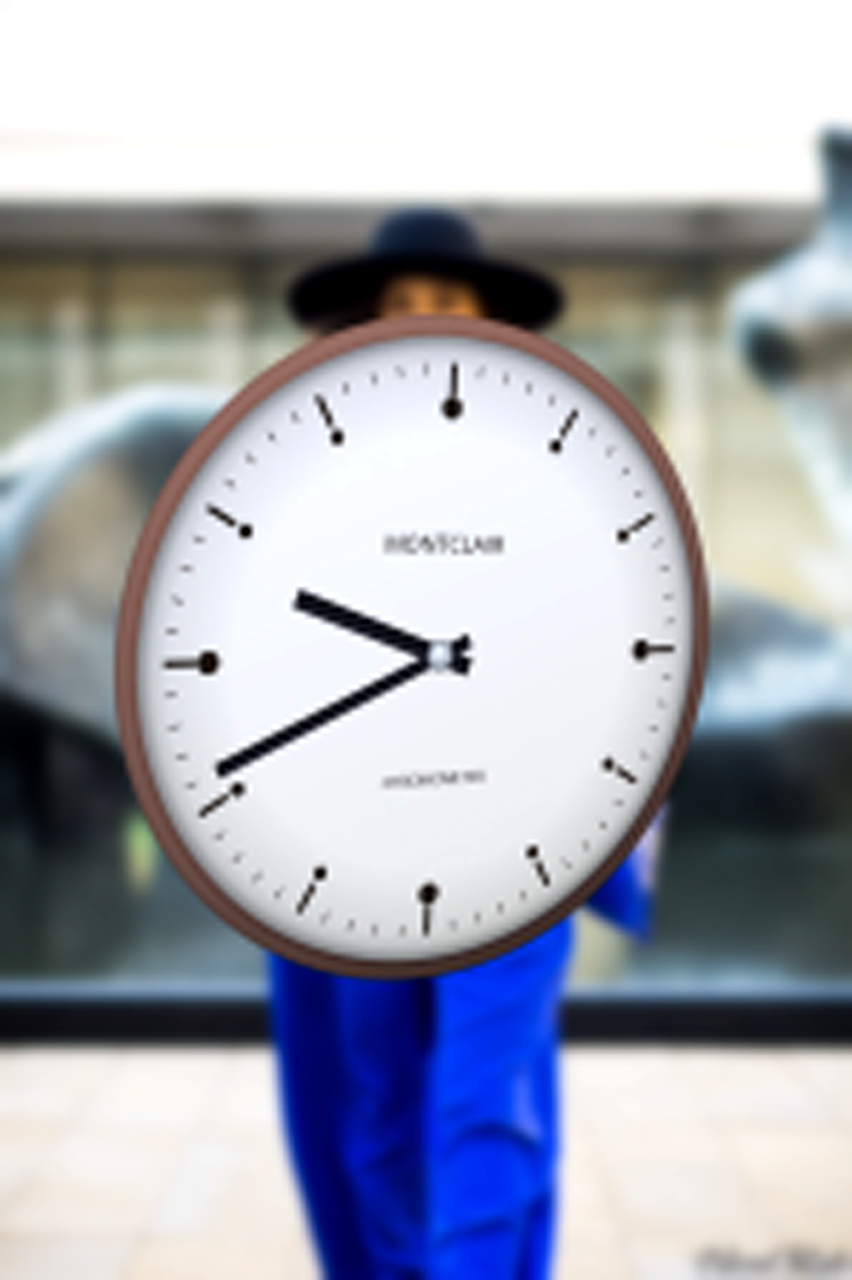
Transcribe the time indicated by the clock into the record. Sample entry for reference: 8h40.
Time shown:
9h41
